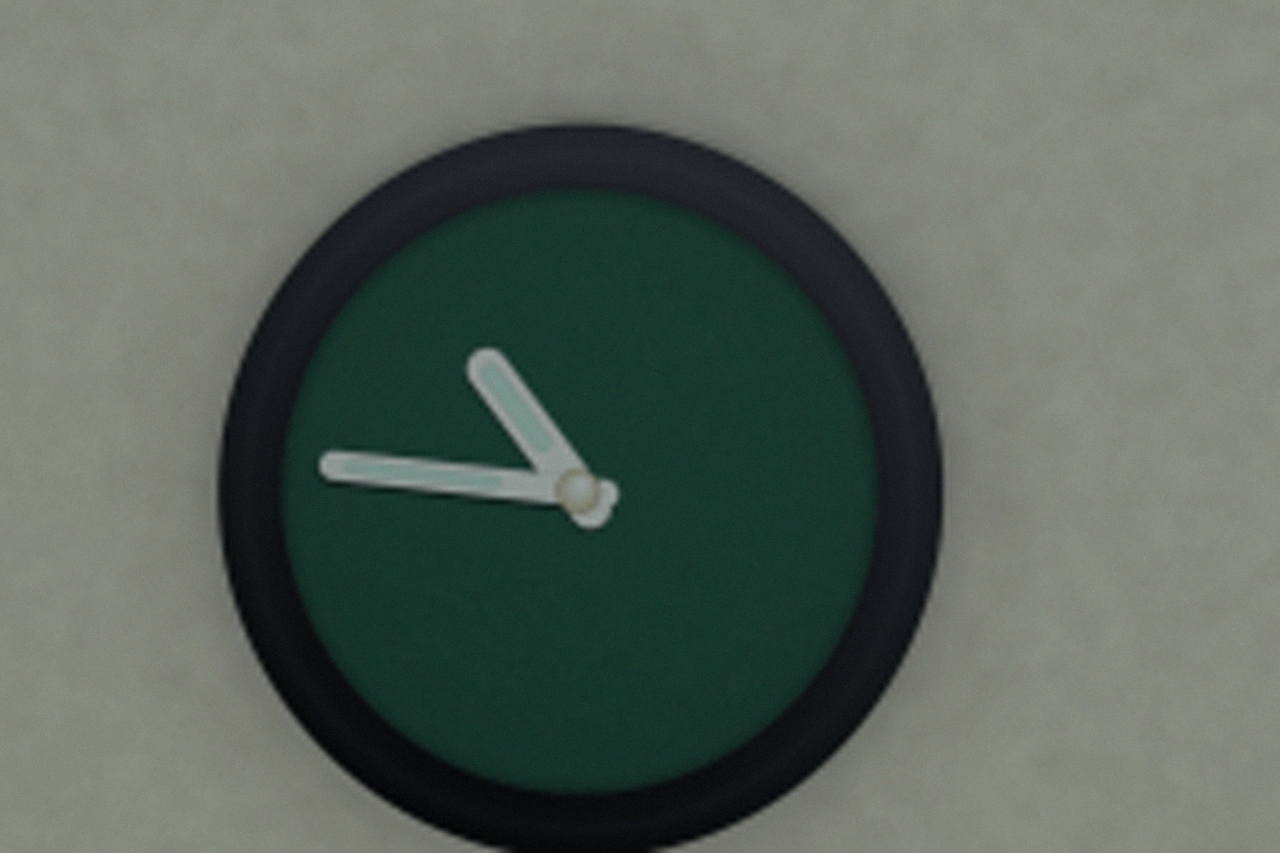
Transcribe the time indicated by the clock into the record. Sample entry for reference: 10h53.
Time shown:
10h46
